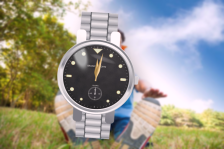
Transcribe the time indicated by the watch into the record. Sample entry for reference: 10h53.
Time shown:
12h02
